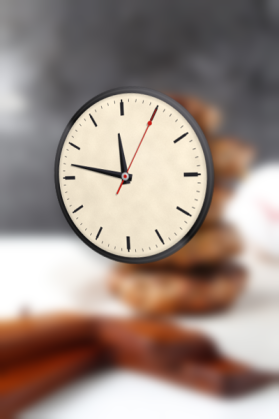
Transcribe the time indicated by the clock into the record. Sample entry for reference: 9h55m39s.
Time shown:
11h47m05s
